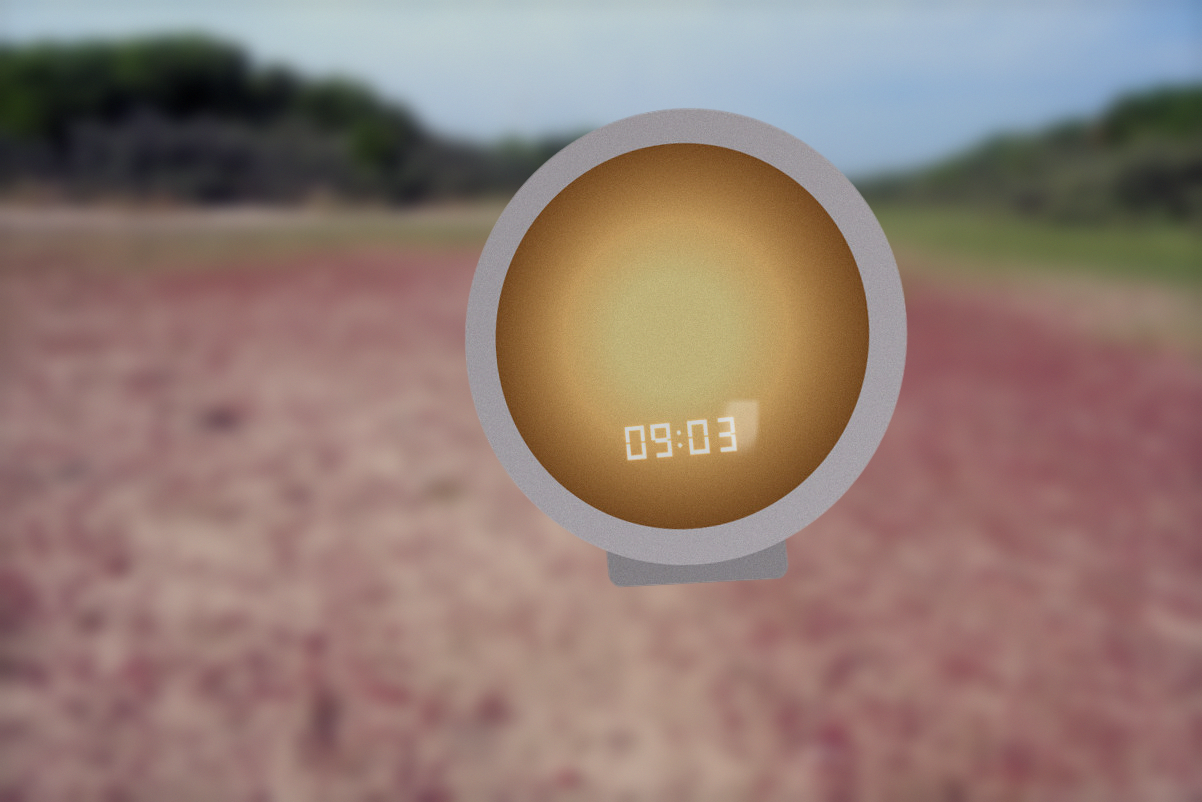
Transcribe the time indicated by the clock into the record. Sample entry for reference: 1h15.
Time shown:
9h03
